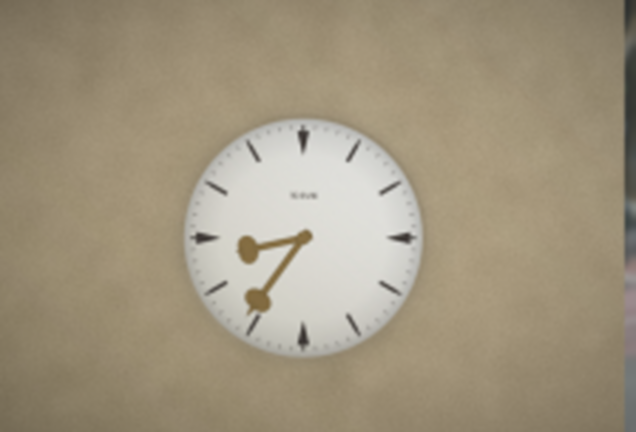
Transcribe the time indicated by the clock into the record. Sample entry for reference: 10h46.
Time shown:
8h36
